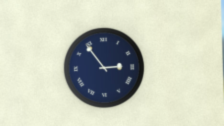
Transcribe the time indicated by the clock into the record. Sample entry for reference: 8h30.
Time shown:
2h54
